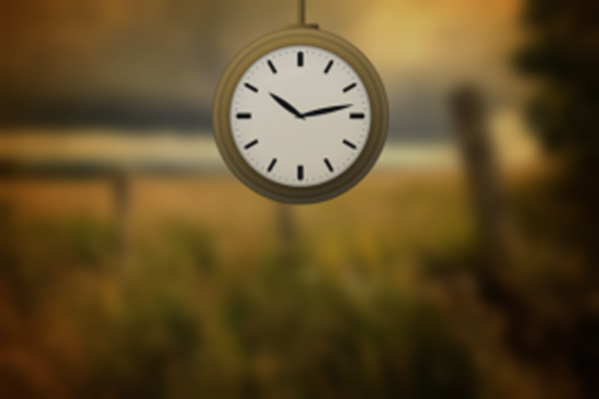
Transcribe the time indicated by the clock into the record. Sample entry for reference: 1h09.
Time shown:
10h13
